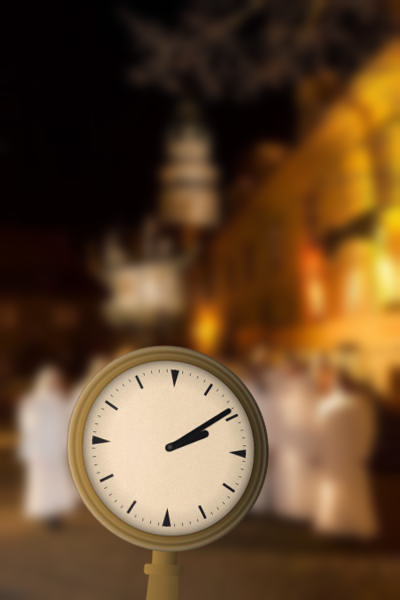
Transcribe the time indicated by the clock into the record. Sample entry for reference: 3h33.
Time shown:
2h09
